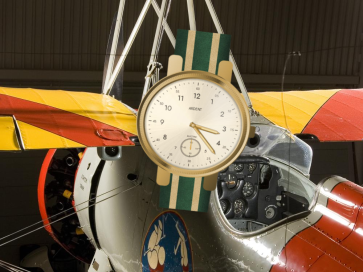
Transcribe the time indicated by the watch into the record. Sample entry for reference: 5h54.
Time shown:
3h23
